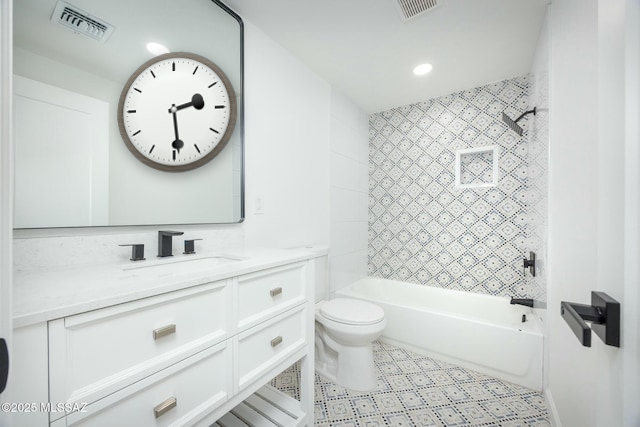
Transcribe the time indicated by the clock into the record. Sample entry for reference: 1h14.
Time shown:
2h29
